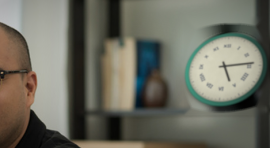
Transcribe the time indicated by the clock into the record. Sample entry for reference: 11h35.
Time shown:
5h14
